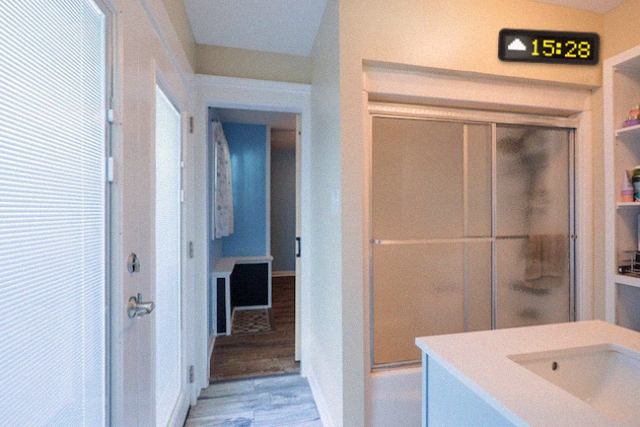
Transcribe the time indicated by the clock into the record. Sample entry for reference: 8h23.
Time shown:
15h28
